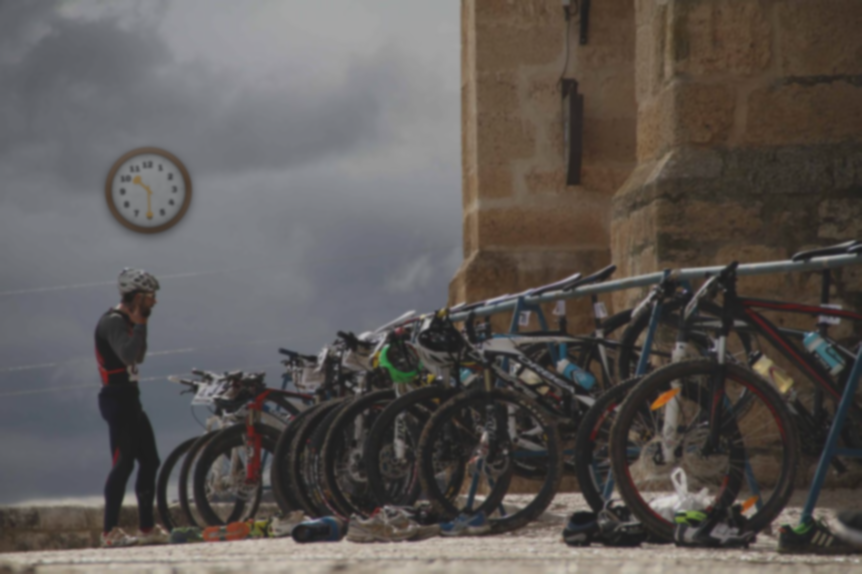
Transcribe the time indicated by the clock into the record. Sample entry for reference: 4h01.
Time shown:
10h30
